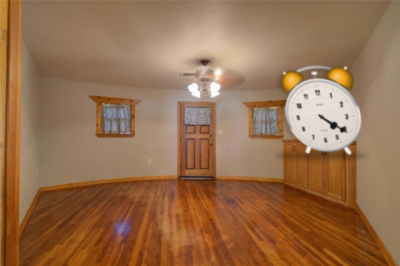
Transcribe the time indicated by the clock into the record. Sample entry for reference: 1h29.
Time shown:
4h21
